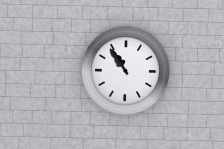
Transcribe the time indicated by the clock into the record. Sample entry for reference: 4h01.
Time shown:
10h54
